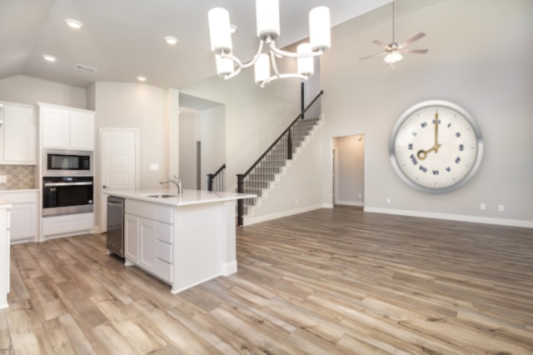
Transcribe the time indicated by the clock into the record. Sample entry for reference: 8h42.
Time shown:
8h00
